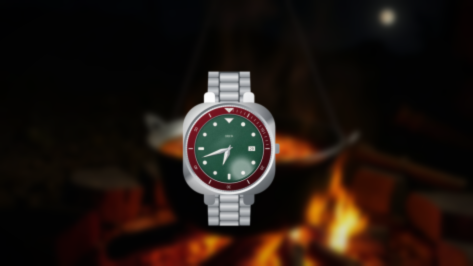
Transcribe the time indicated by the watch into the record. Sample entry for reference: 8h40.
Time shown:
6h42
